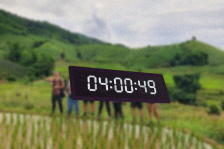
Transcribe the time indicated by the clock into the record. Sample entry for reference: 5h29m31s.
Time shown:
4h00m49s
